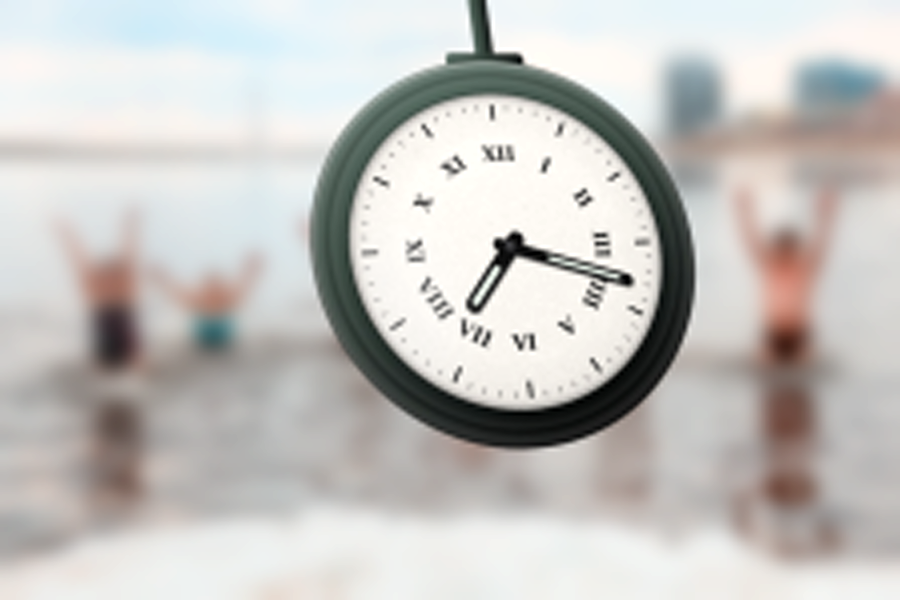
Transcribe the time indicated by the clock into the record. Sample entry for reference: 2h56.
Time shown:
7h18
